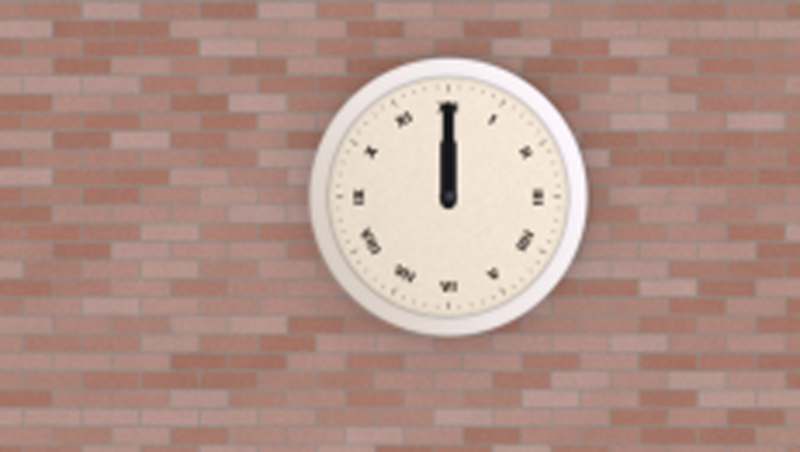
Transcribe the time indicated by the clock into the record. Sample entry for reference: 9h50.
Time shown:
12h00
